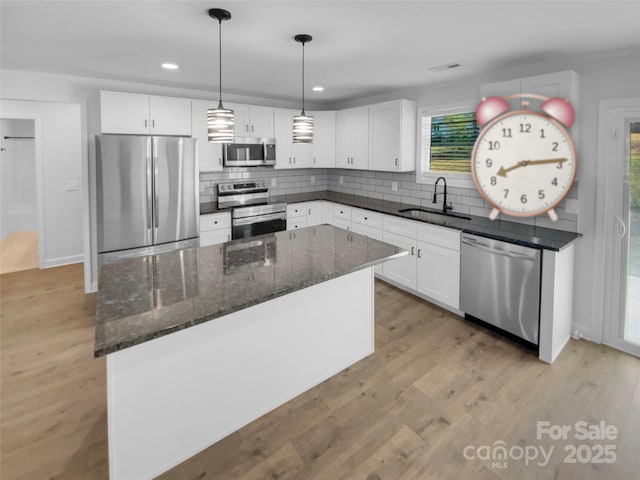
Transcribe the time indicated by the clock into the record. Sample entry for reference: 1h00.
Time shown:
8h14
